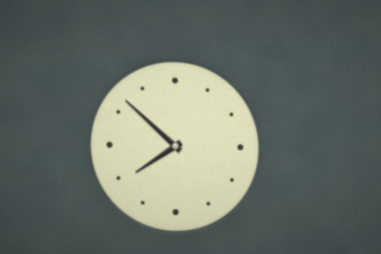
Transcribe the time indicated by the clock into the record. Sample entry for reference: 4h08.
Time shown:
7h52
